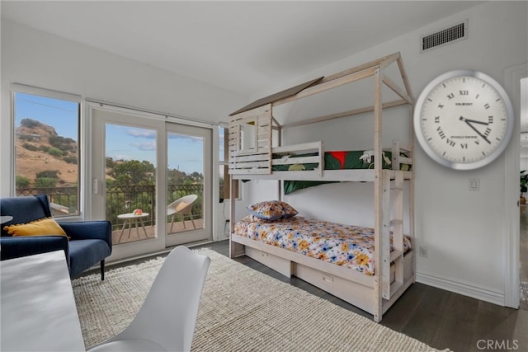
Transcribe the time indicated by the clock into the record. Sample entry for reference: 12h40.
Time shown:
3h22
